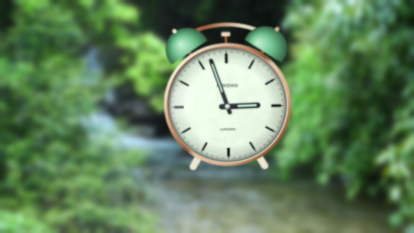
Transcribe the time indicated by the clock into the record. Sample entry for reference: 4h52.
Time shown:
2h57
